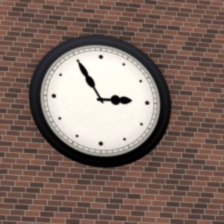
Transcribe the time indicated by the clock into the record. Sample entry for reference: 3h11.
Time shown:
2h55
